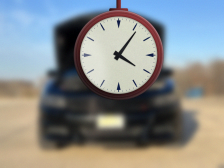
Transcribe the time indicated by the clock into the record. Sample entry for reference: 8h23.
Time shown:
4h06
